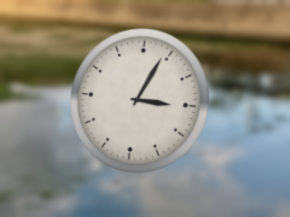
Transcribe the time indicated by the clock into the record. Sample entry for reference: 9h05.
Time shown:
3h04
